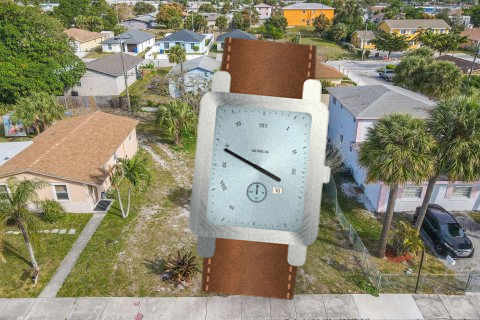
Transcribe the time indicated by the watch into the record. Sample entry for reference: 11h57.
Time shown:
3h49
